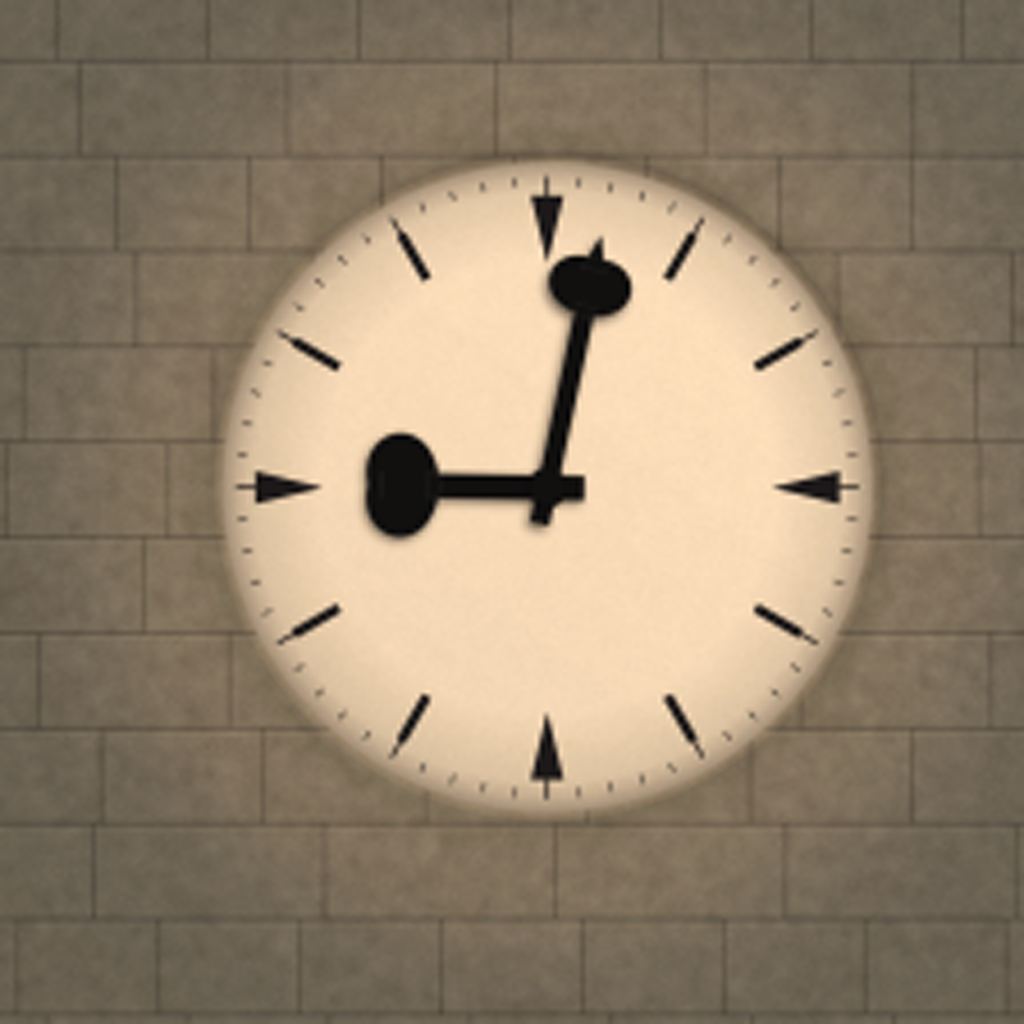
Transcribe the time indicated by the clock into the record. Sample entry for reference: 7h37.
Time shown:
9h02
